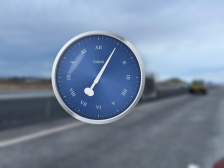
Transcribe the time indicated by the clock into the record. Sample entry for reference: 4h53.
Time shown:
7h05
